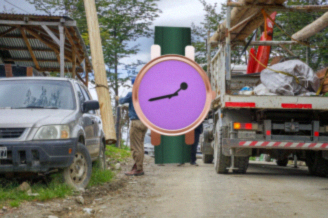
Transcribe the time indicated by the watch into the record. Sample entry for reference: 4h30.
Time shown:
1h43
